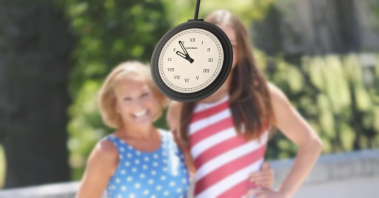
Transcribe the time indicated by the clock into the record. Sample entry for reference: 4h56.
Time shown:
9h54
